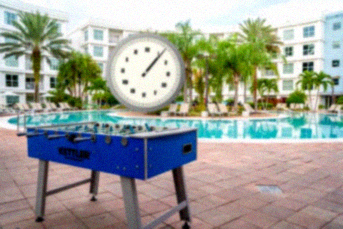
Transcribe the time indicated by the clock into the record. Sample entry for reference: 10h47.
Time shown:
1h06
